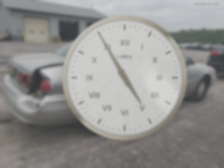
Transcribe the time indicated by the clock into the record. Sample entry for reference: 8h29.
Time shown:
4h55
